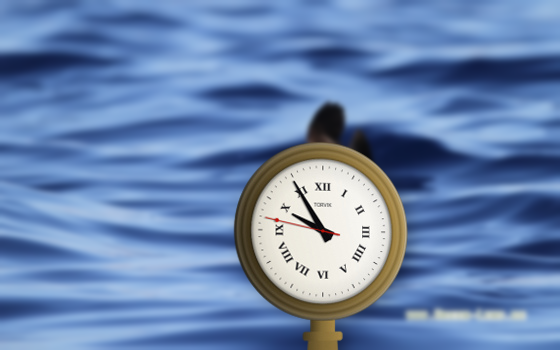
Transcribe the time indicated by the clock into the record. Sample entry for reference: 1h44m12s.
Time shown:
9h54m47s
